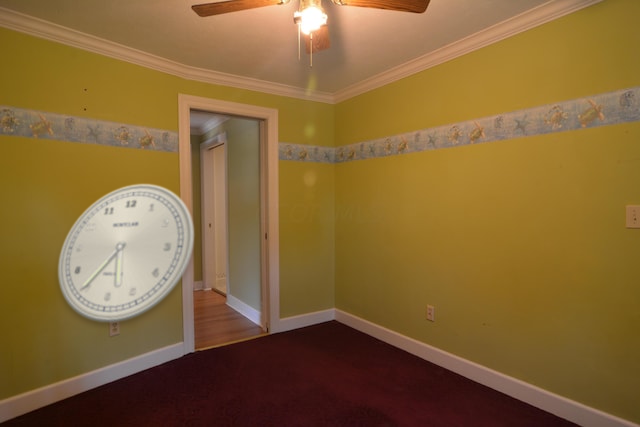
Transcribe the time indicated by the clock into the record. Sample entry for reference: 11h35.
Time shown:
5h36
